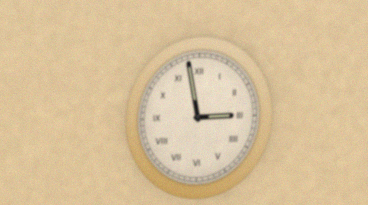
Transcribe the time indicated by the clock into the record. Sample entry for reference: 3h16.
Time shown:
2h58
